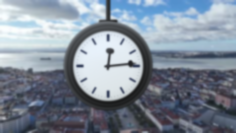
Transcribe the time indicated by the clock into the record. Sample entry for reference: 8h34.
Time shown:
12h14
